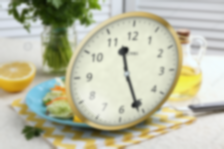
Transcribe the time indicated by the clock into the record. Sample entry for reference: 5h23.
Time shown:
11h26
